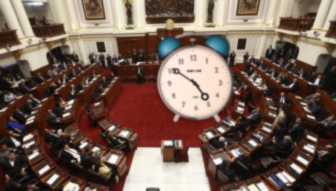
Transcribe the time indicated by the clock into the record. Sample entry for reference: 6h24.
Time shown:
4h51
